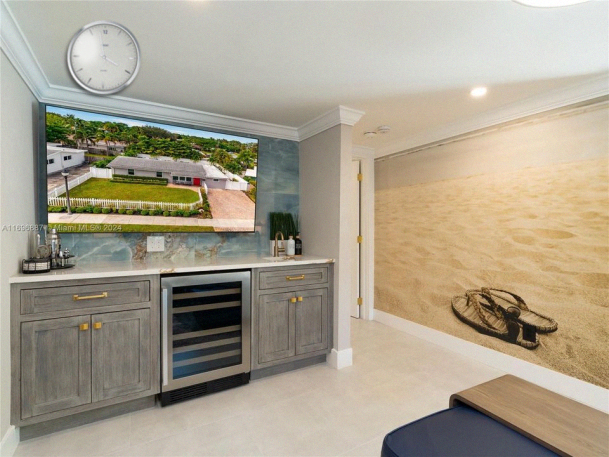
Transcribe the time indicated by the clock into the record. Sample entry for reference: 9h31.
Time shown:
3h58
